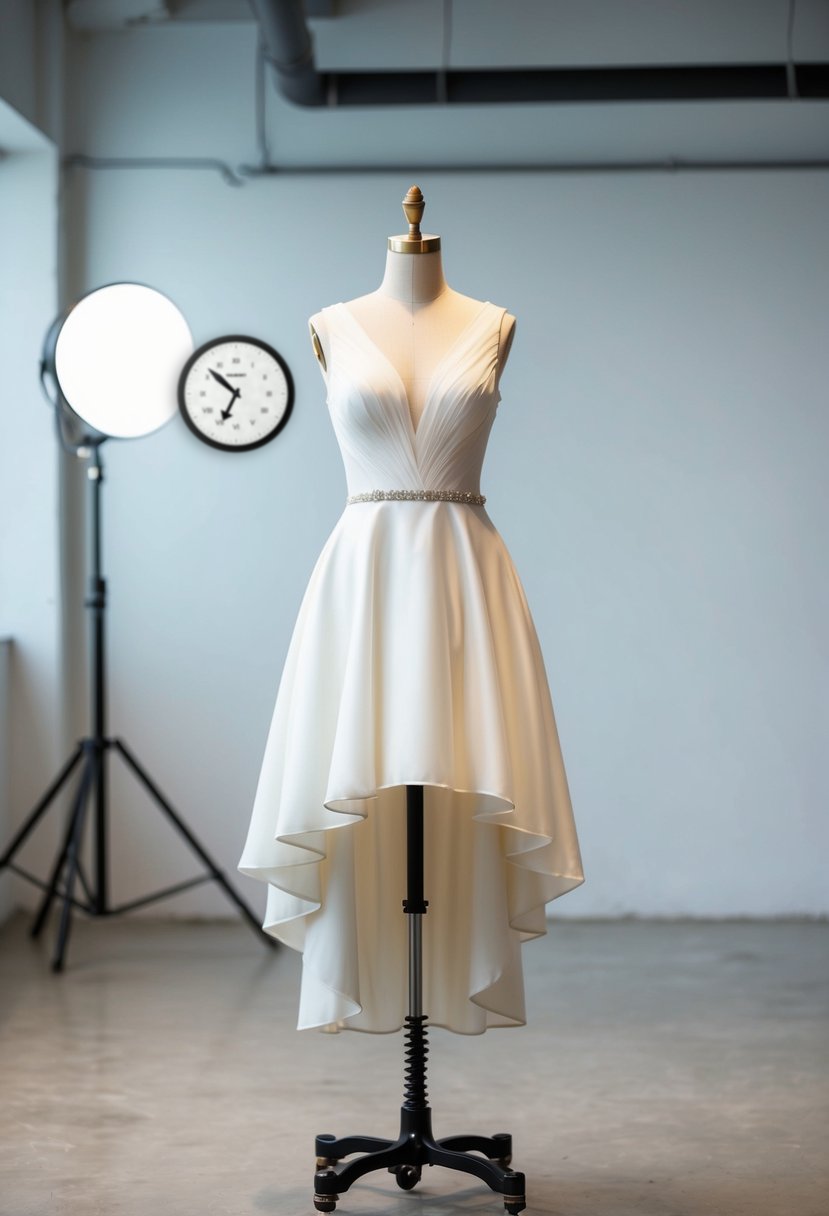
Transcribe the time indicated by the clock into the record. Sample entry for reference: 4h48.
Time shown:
6h52
